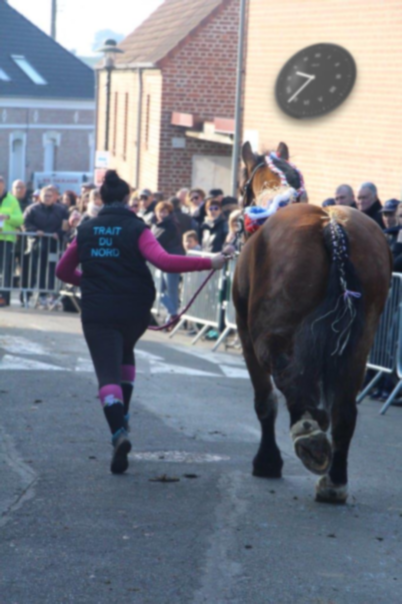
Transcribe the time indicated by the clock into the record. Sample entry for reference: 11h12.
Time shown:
9h36
